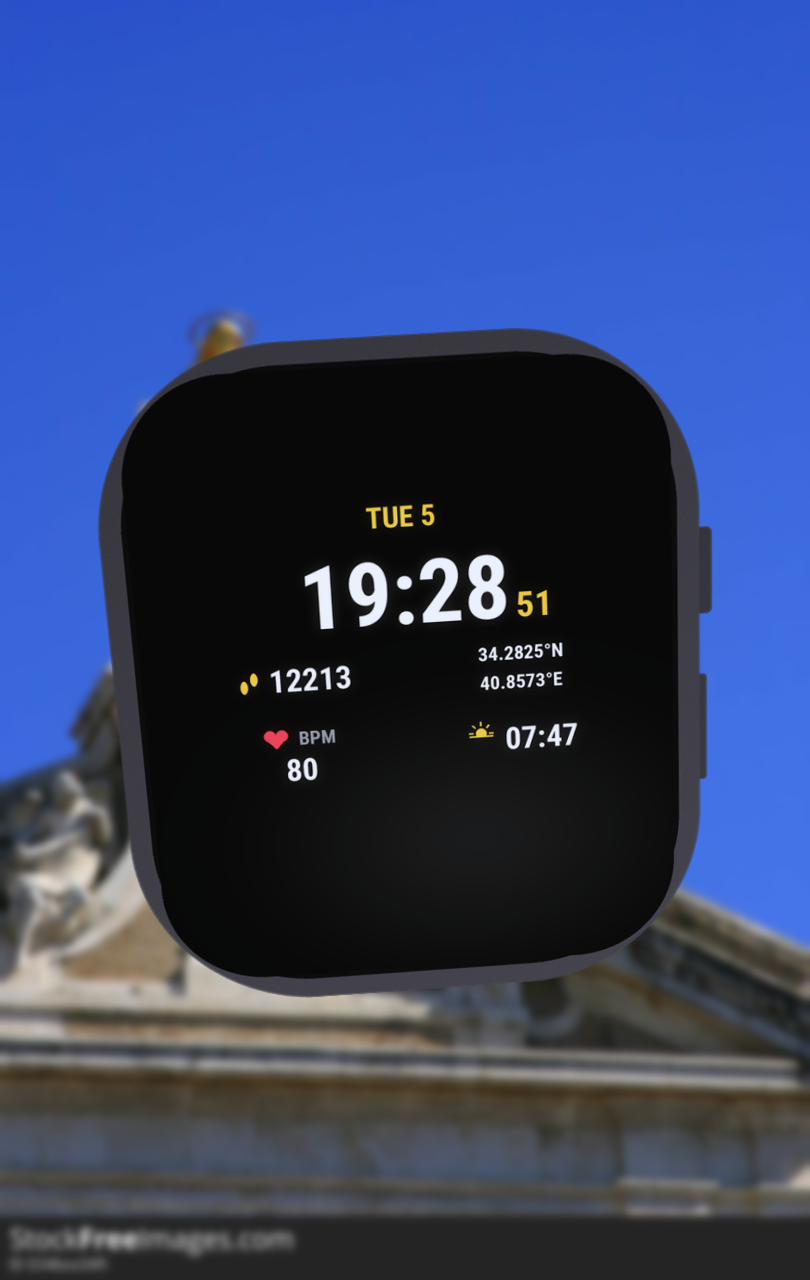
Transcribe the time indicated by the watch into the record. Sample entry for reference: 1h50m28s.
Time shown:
19h28m51s
